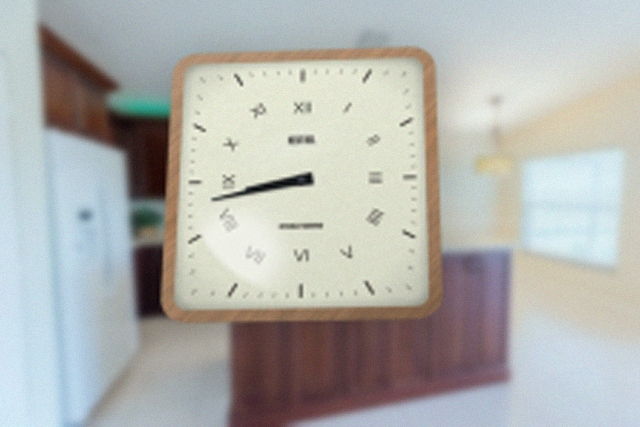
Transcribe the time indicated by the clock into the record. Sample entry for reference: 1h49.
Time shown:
8h43
